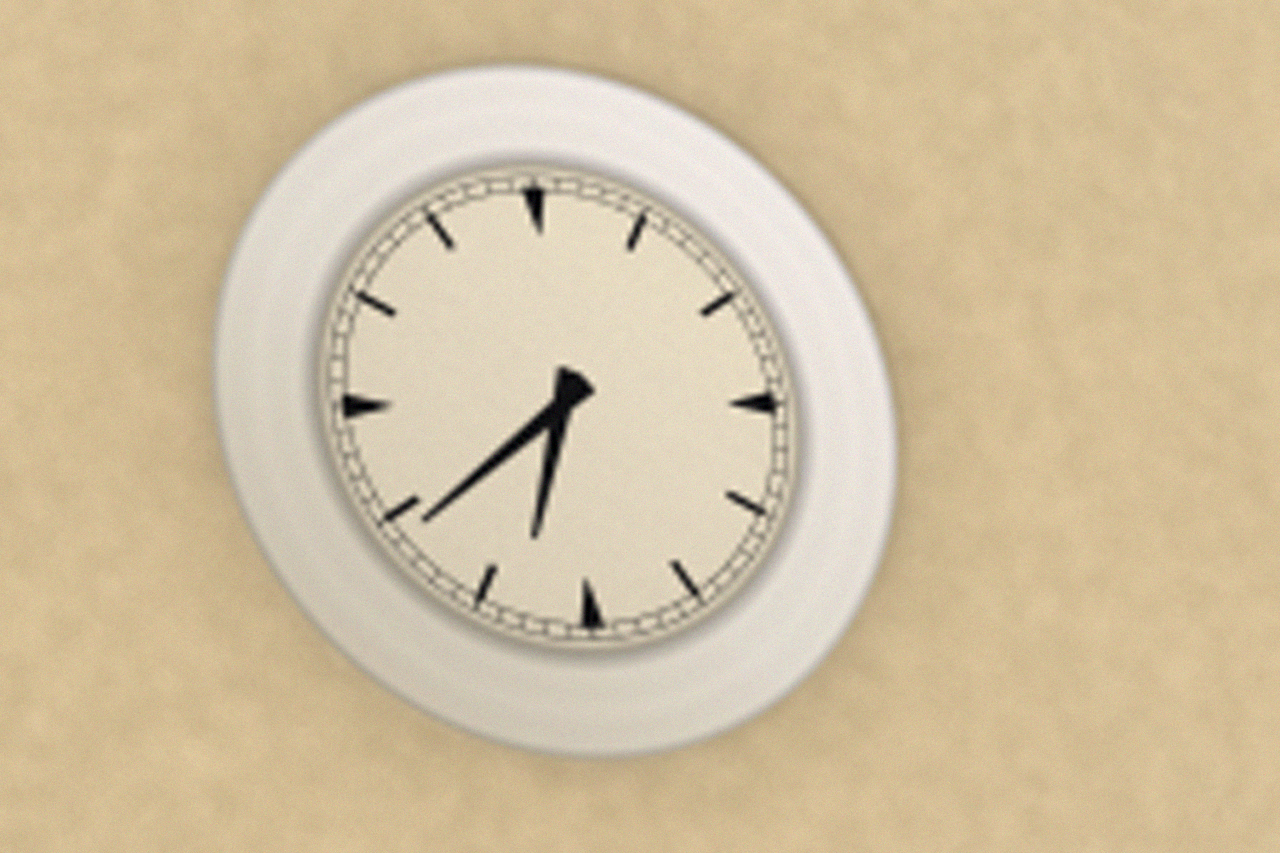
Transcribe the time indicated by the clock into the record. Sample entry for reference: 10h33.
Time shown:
6h39
